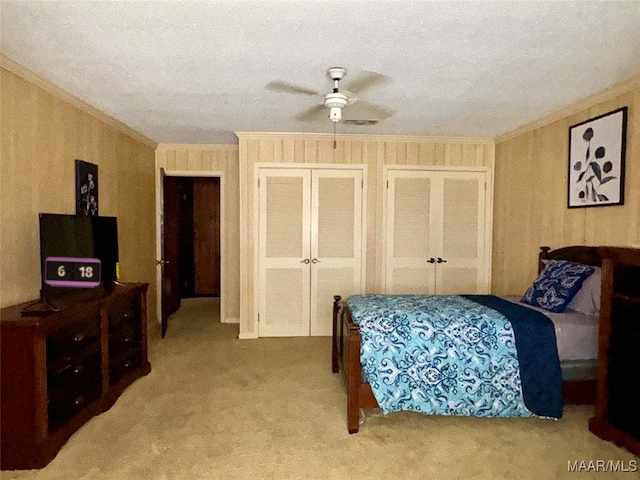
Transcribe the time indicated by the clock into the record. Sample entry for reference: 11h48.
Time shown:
6h18
